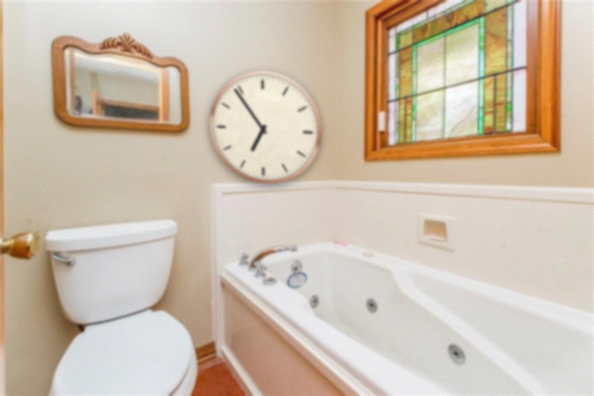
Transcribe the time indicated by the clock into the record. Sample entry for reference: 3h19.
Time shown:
6h54
